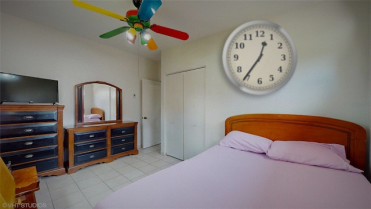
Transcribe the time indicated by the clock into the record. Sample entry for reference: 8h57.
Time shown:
12h36
